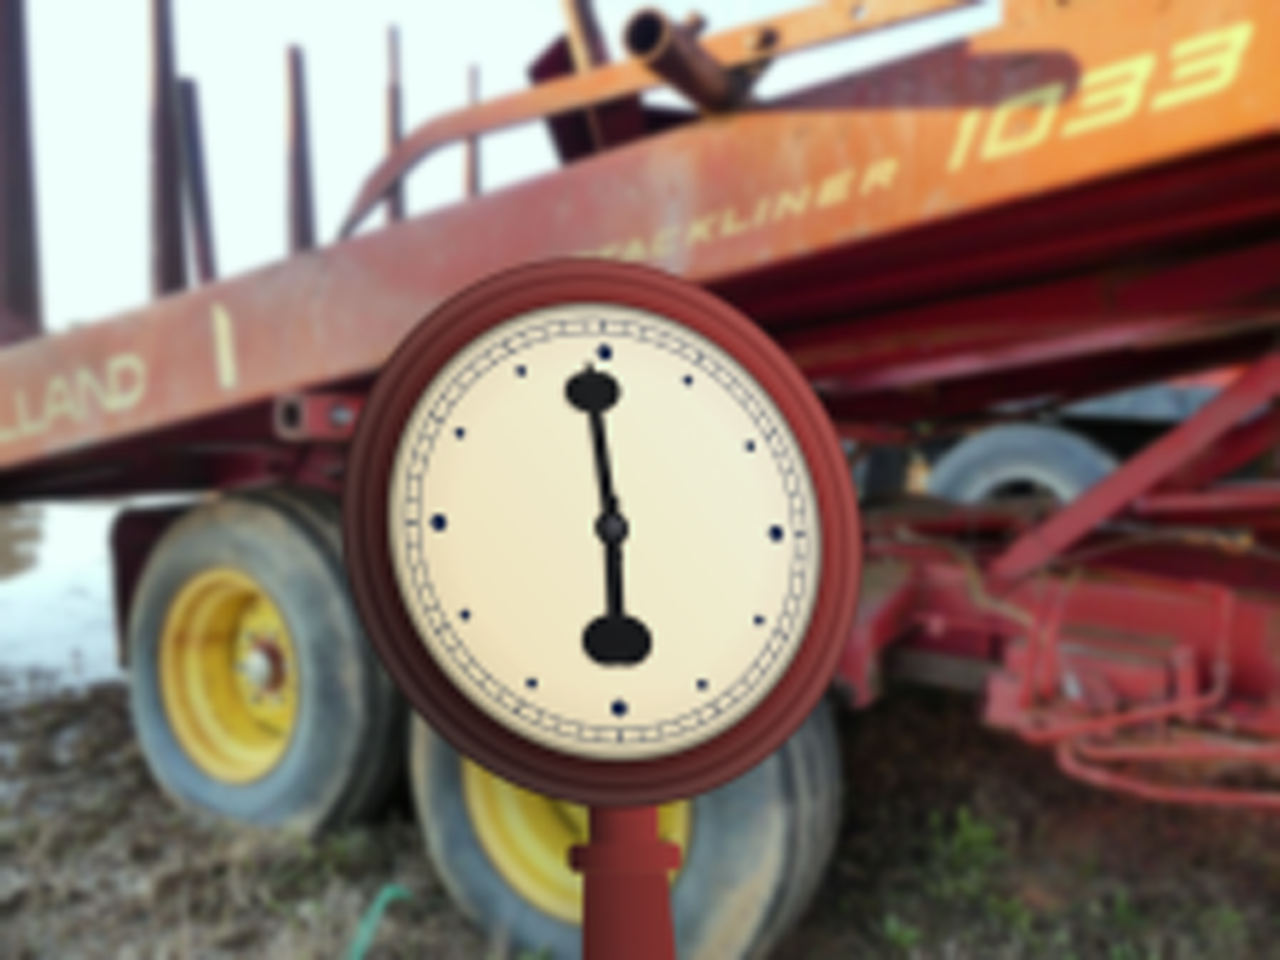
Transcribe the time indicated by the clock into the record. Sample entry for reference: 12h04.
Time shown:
5h59
